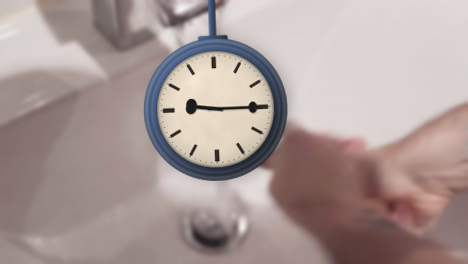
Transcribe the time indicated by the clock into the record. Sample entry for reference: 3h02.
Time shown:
9h15
